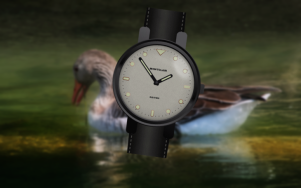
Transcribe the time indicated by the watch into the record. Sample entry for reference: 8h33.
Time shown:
1h53
